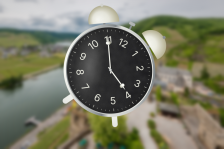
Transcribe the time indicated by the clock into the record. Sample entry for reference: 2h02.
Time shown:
3h55
